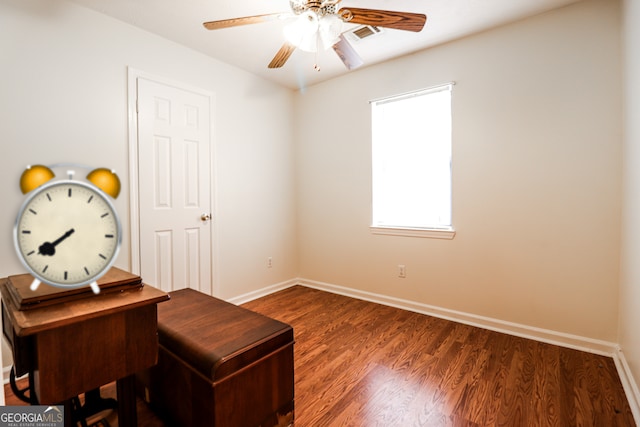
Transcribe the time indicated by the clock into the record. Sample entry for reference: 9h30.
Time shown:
7h39
